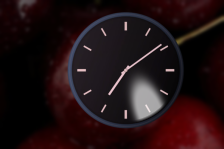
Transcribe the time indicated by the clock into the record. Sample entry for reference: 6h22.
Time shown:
7h09
